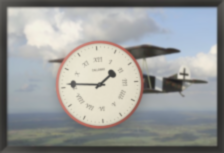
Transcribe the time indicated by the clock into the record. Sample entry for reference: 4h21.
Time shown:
1h46
